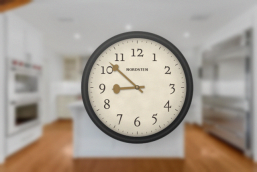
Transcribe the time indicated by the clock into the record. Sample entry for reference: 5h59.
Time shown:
8h52
